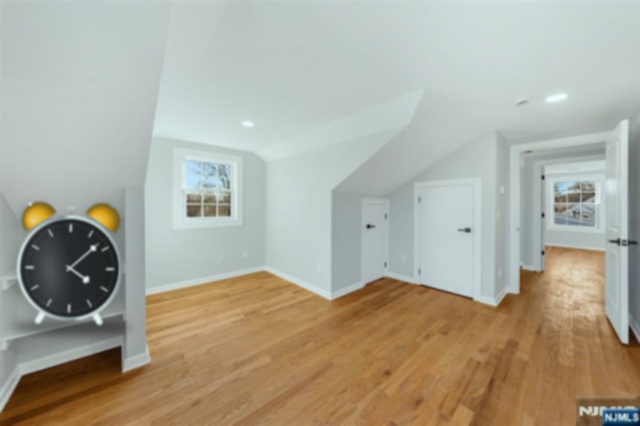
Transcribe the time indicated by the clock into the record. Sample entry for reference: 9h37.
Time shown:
4h08
